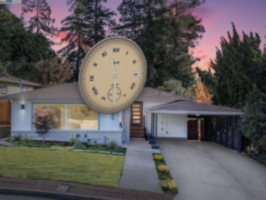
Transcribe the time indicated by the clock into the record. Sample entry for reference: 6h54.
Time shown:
11h30
